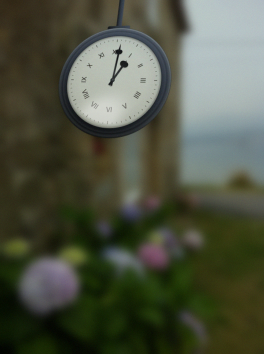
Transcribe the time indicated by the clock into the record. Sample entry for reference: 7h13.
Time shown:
1h01
